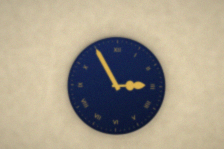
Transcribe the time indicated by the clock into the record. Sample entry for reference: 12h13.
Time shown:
2h55
